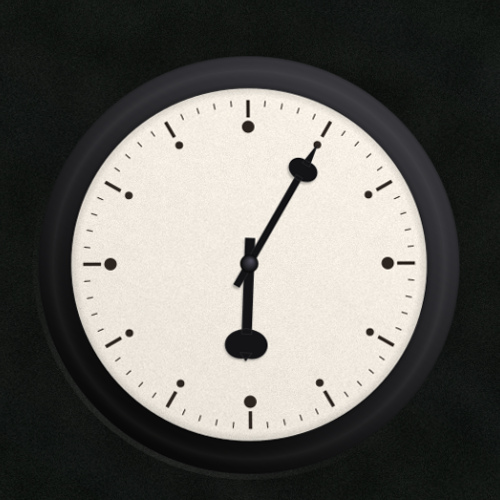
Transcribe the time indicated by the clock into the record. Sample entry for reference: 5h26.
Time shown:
6h05
